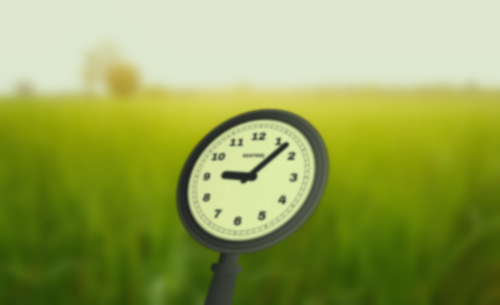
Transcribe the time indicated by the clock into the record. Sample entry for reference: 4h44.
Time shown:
9h07
